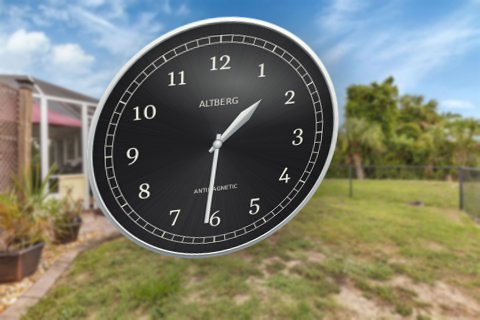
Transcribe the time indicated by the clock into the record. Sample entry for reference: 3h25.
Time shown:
1h31
